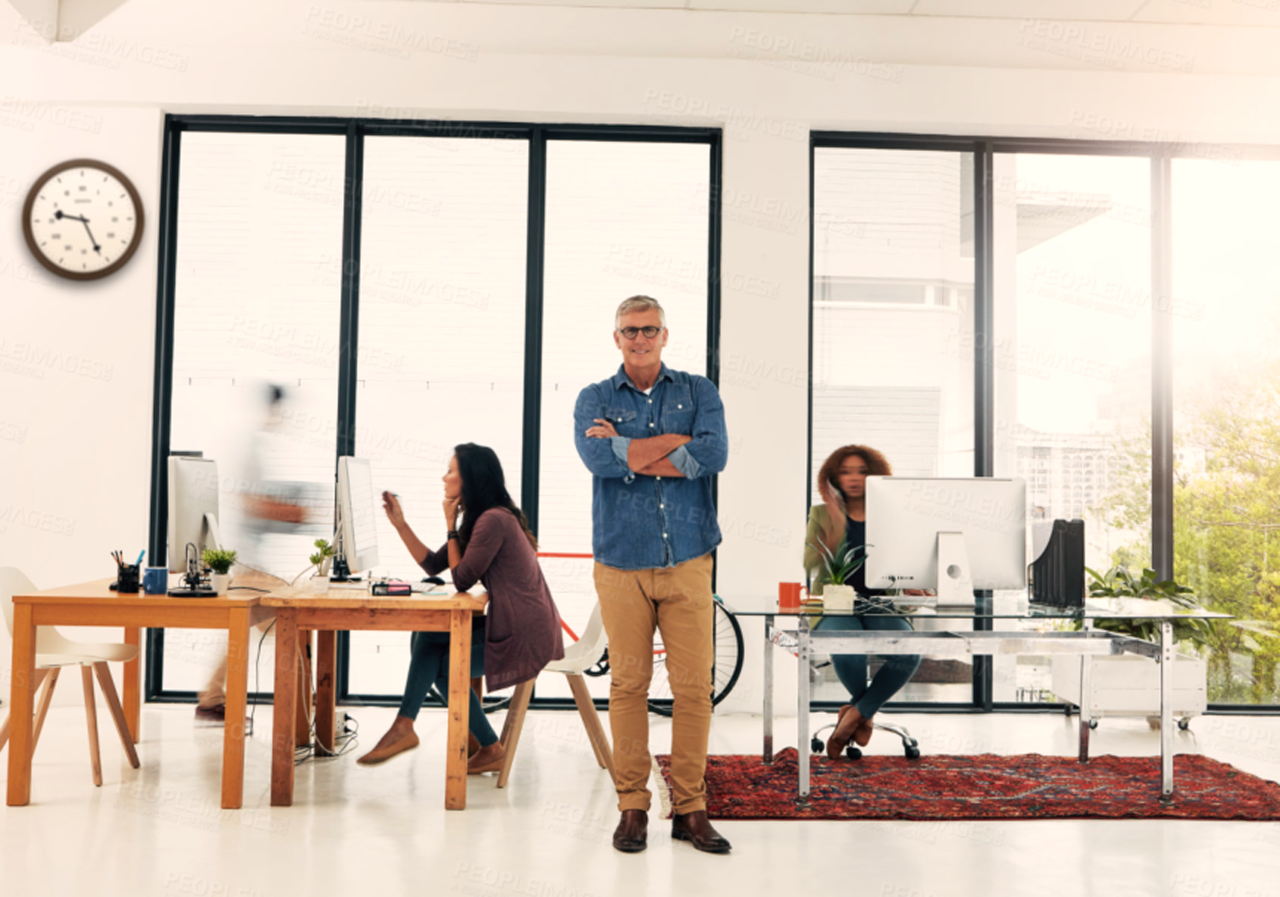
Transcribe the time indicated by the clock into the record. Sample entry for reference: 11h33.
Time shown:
9h26
